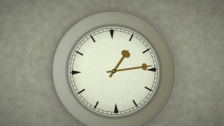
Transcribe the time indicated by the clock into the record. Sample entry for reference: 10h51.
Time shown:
1h14
